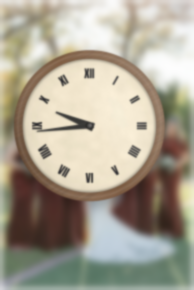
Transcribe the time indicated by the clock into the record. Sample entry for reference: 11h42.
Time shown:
9h44
